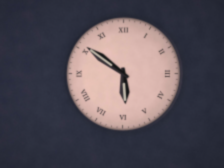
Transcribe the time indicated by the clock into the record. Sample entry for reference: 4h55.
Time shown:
5h51
